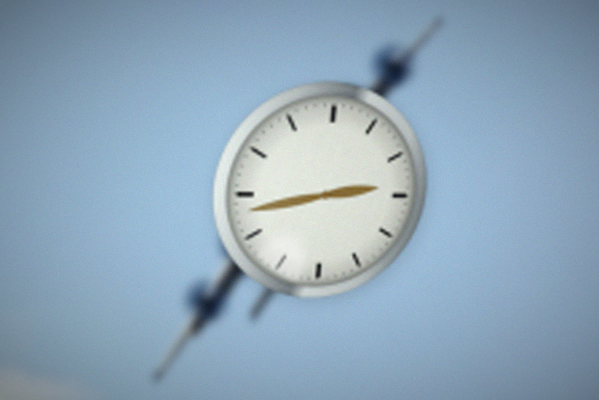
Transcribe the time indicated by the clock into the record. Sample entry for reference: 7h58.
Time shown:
2h43
